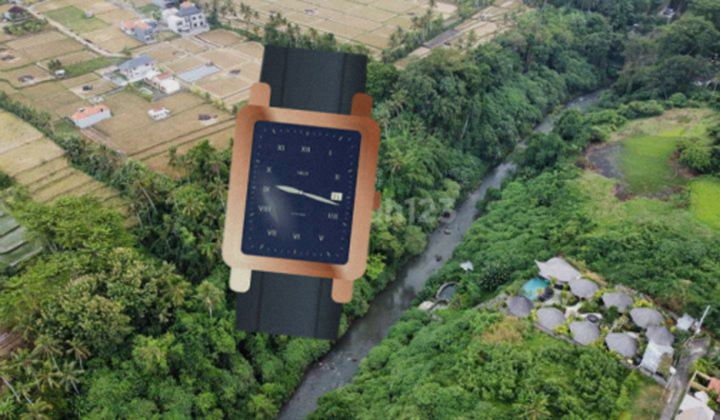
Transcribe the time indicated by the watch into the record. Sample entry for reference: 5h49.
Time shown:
9h17
